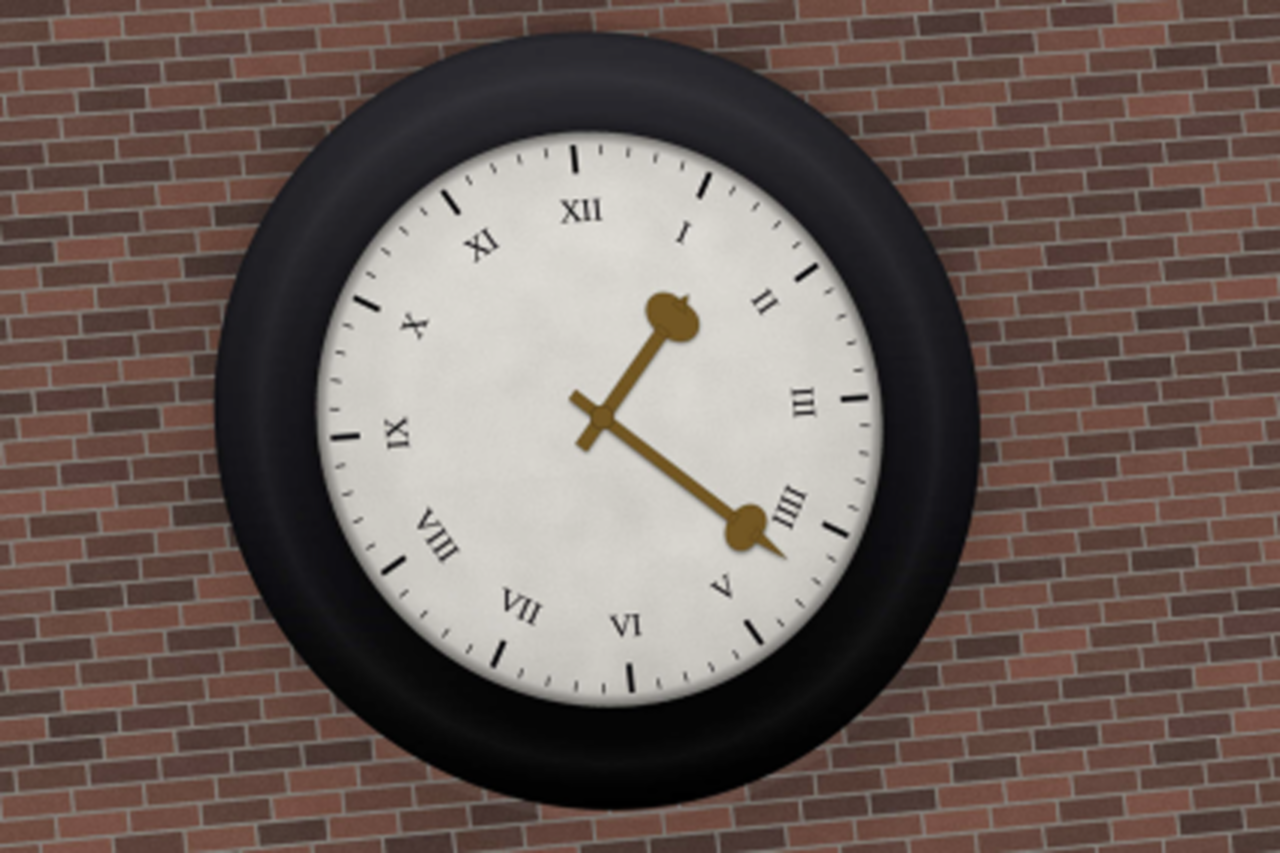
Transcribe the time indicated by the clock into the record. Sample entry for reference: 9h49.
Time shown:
1h22
